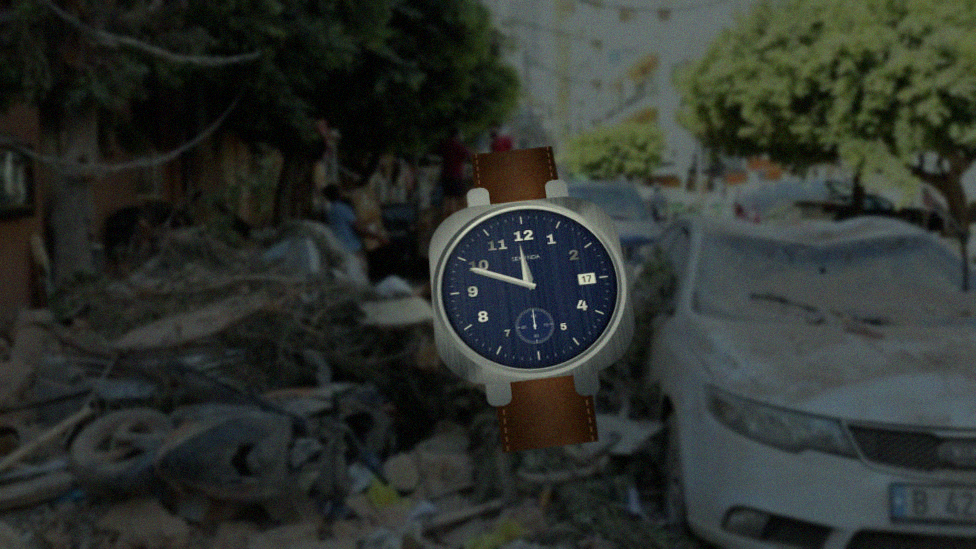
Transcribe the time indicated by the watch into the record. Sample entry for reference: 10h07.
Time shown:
11h49
